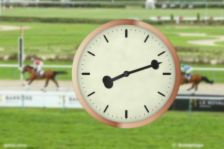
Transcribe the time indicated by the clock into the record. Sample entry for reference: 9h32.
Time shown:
8h12
